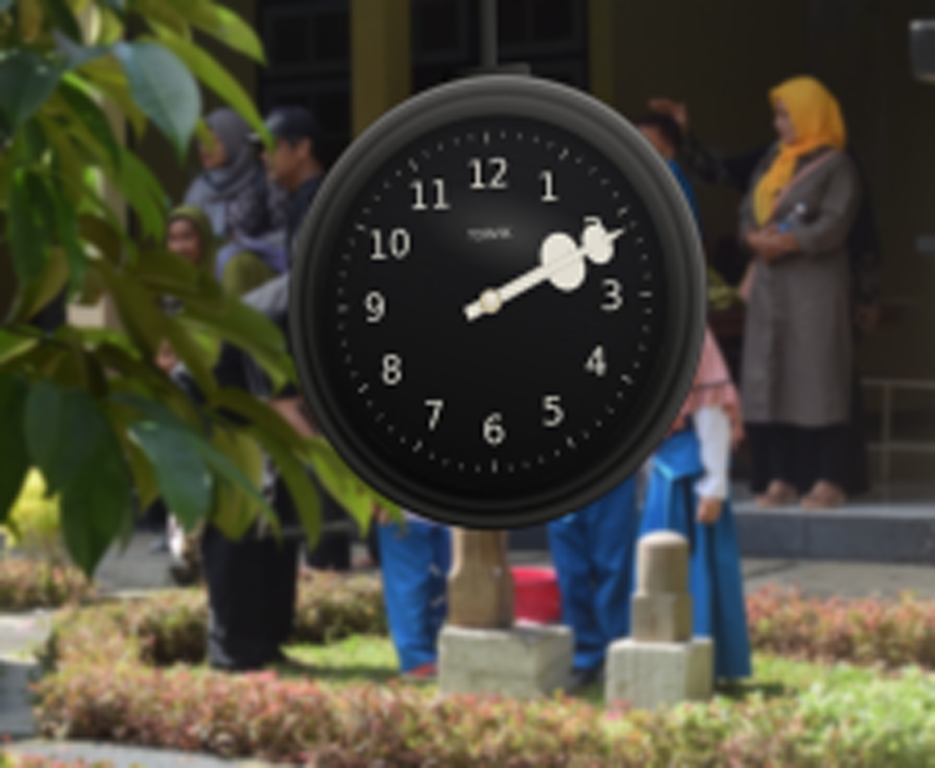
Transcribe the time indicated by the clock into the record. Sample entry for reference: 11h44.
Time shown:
2h11
